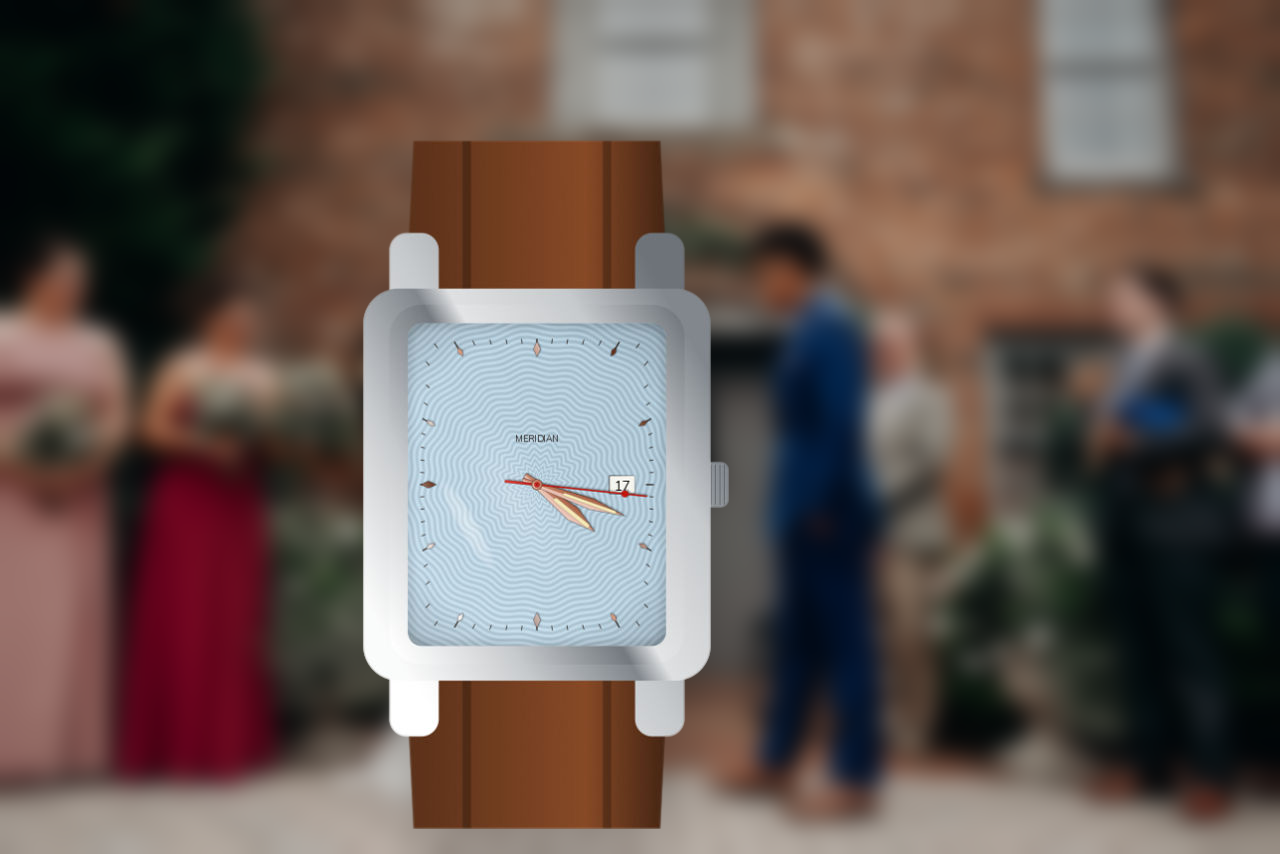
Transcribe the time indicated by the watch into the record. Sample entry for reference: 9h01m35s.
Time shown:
4h18m16s
